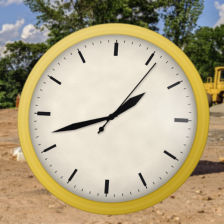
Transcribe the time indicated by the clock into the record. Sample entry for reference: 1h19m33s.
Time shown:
1h42m06s
